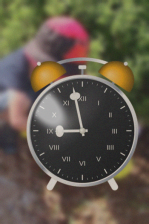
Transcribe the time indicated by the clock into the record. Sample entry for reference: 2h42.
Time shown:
8h58
